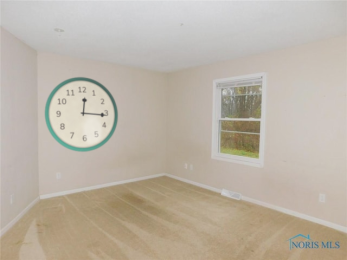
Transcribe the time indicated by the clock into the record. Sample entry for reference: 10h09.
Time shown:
12h16
